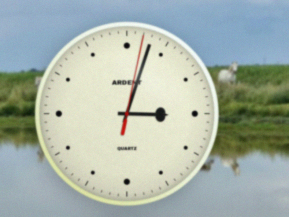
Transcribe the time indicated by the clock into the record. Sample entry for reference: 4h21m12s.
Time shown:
3h03m02s
